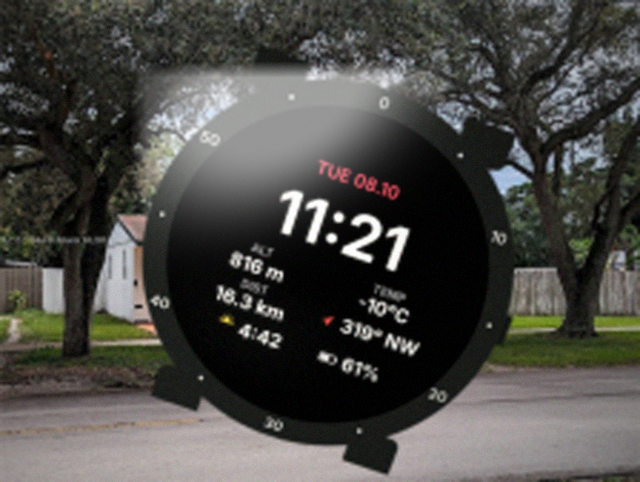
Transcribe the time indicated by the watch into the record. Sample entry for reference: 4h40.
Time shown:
11h21
